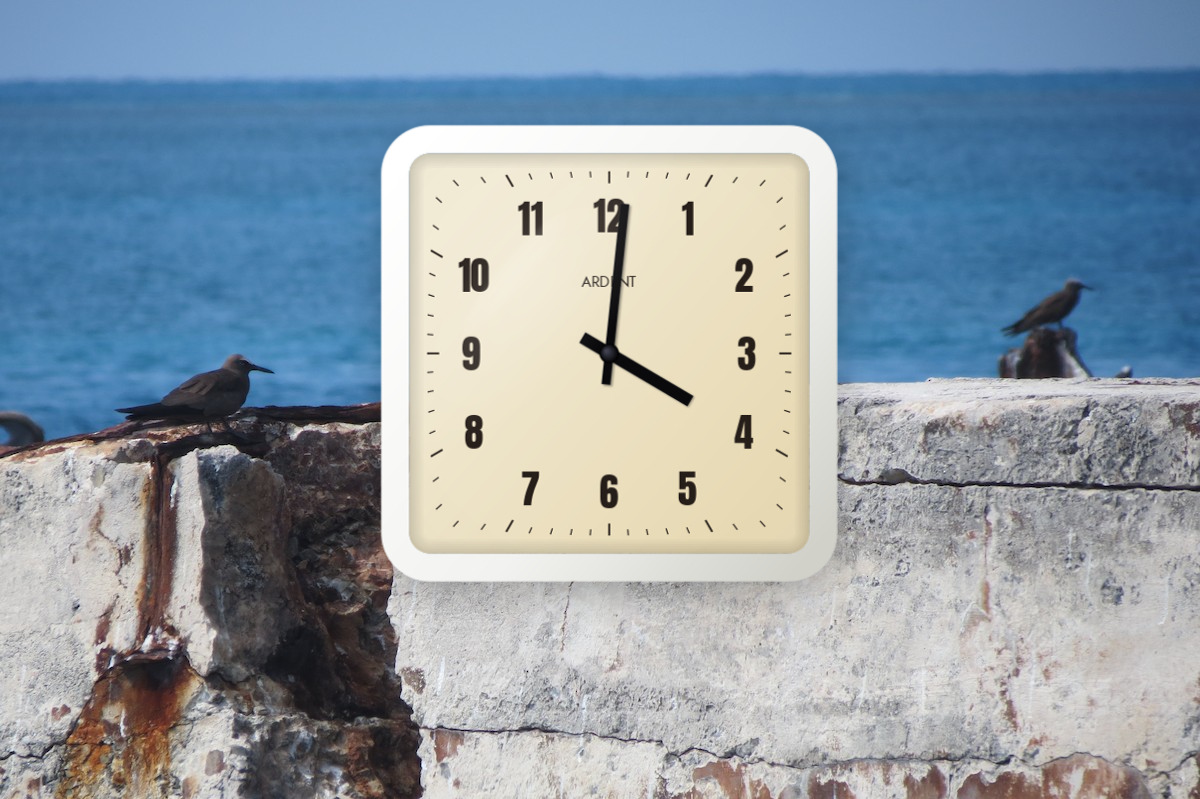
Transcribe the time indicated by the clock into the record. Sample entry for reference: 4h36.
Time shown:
4h01
